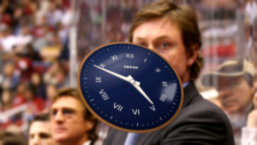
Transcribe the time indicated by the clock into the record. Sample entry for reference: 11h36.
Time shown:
4h49
